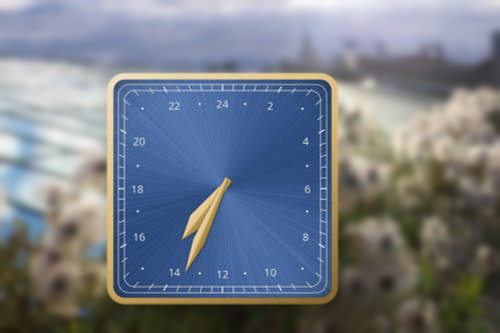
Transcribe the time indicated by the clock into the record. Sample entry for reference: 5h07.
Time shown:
14h34
